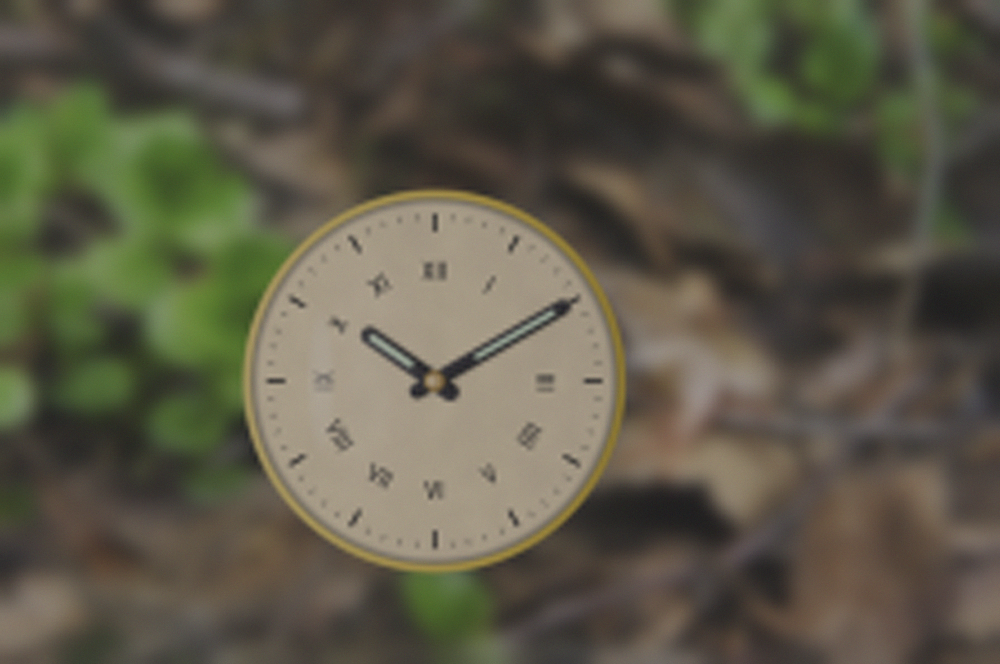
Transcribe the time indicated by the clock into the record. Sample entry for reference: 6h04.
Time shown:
10h10
